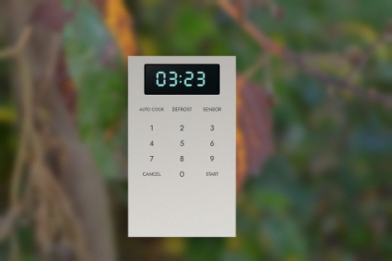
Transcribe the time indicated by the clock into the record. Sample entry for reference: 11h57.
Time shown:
3h23
